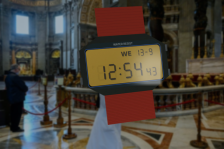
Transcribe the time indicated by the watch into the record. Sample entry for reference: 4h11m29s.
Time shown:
12h54m43s
